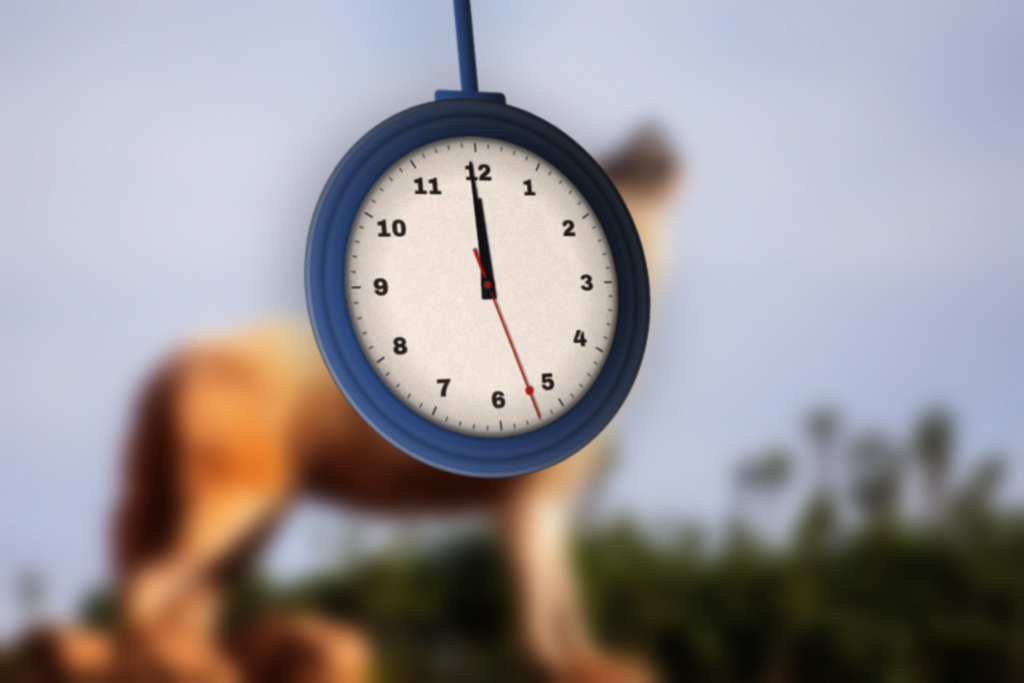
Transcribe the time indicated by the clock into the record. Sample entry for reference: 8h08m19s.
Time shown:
11h59m27s
